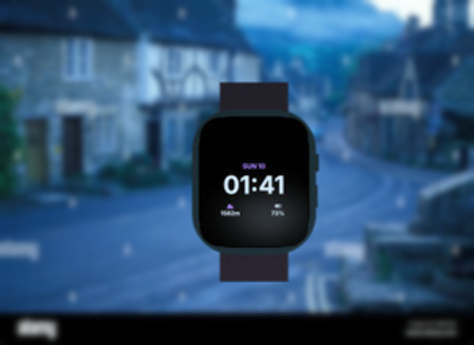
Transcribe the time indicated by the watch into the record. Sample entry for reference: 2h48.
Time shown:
1h41
